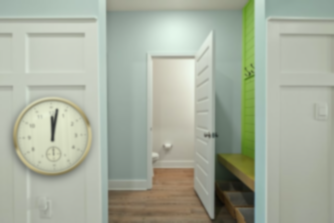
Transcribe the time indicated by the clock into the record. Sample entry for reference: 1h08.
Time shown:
12h02
